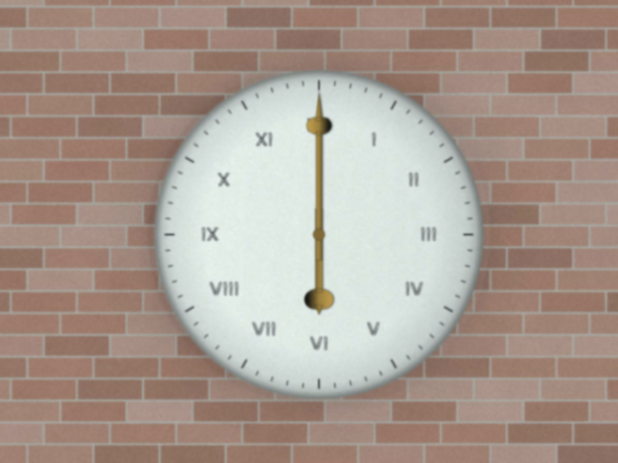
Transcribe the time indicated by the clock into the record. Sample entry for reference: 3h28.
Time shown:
6h00
